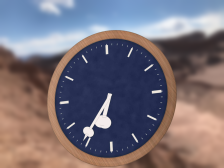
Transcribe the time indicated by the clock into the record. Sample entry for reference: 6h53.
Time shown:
6h36
